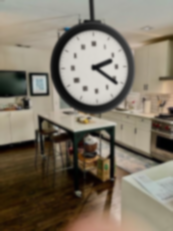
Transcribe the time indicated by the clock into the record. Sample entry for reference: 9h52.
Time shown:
2h21
